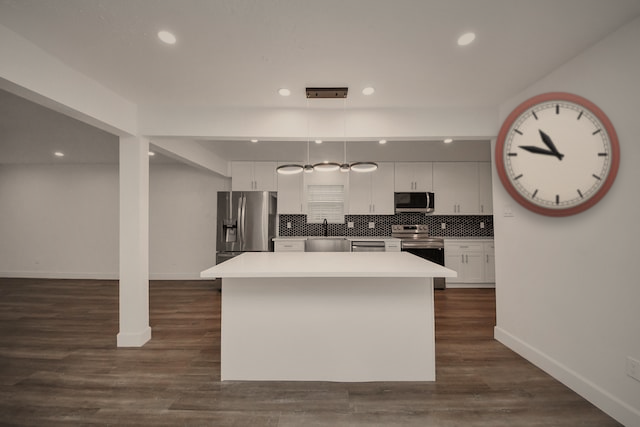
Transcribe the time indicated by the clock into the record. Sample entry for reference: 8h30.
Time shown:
10h47
